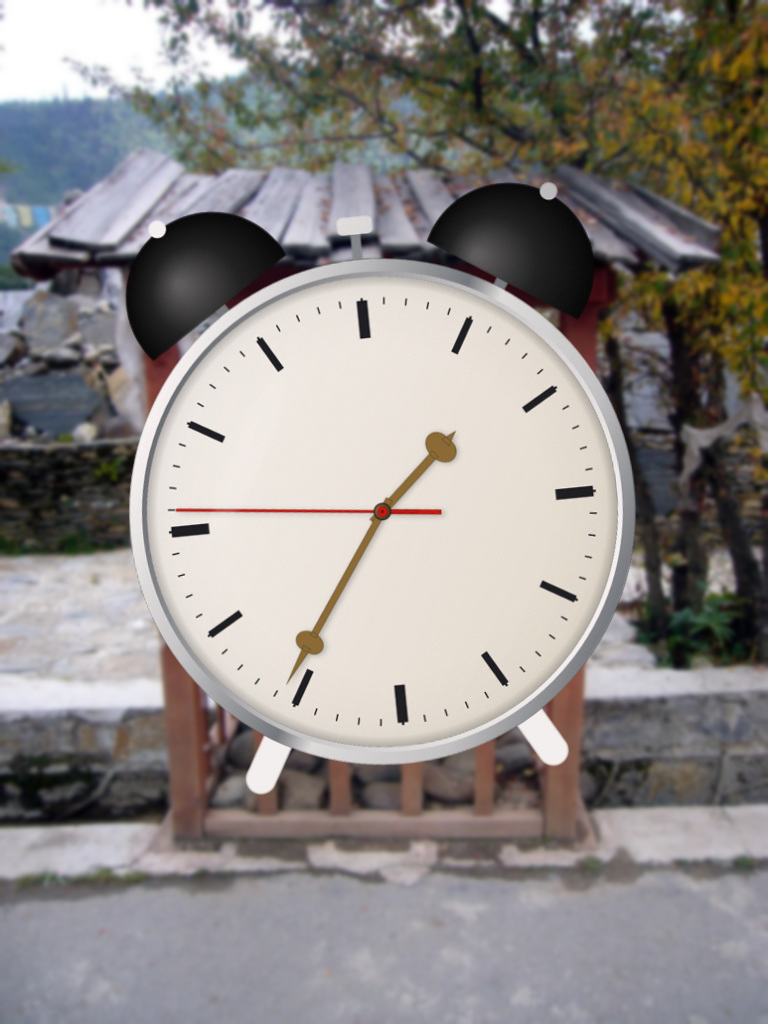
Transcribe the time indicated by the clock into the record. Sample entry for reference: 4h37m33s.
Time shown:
1h35m46s
